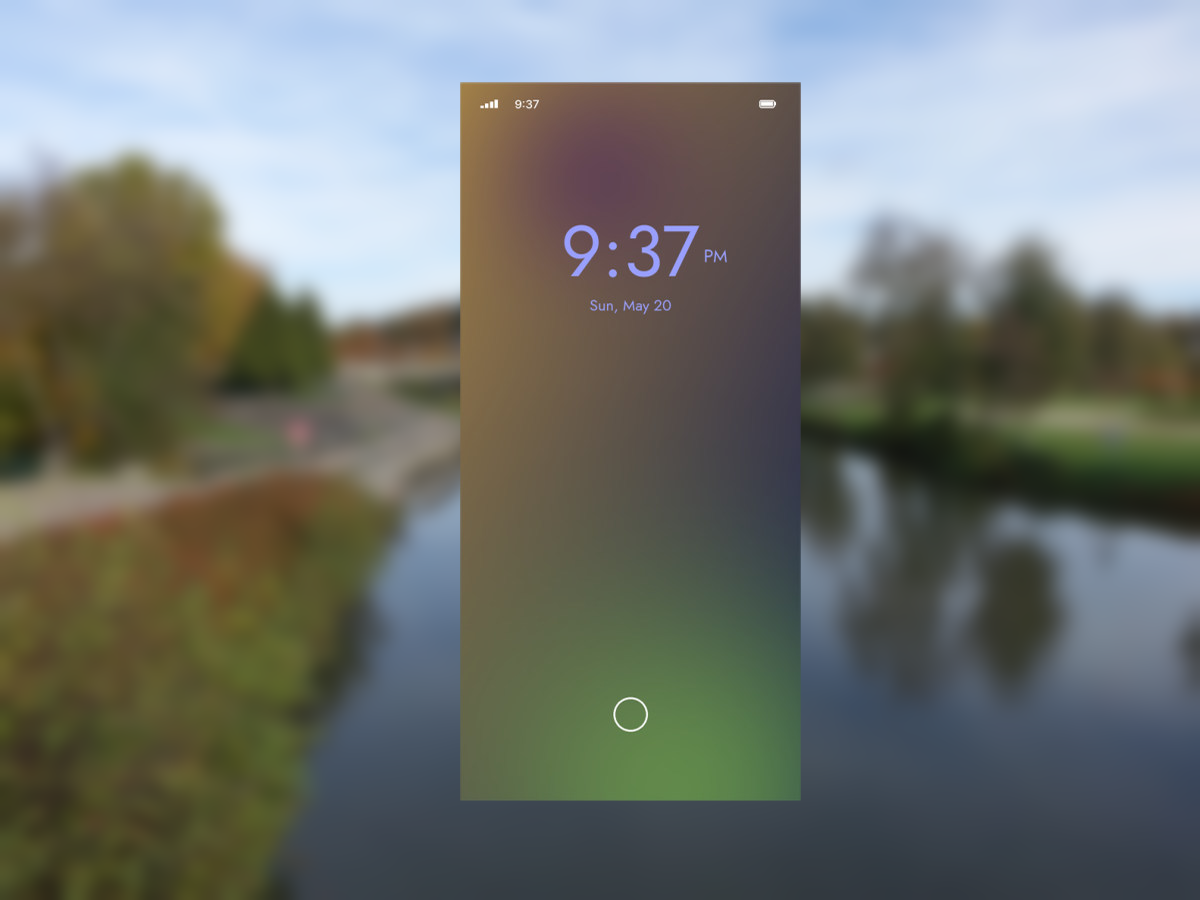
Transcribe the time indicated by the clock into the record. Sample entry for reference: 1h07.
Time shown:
9h37
